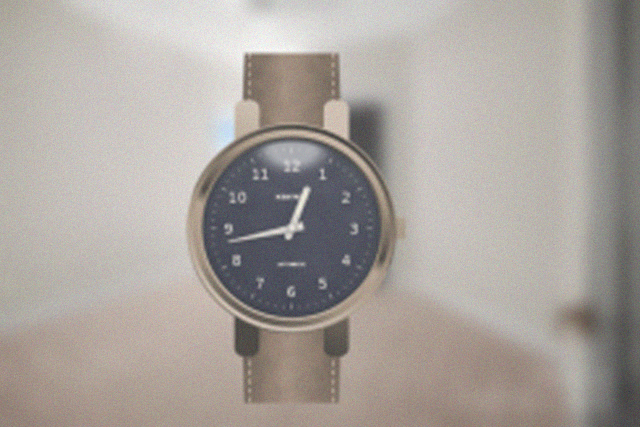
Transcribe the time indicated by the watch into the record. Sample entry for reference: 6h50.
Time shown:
12h43
